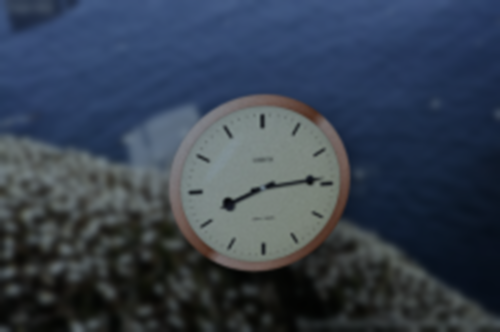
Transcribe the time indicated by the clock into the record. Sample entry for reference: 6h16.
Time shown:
8h14
